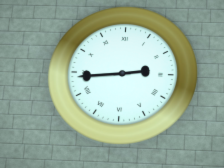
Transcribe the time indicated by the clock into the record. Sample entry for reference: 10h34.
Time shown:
2h44
